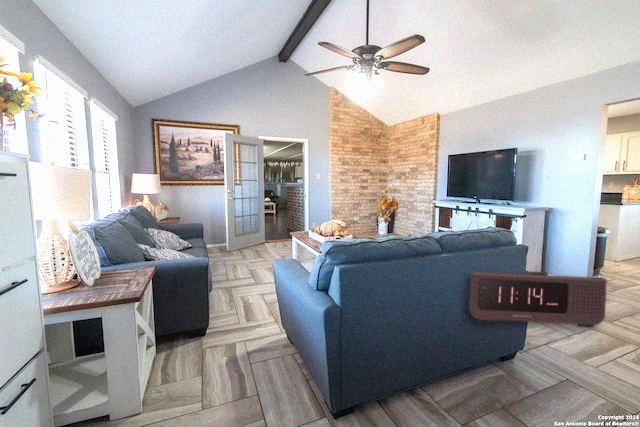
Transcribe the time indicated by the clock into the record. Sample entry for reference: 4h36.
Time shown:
11h14
